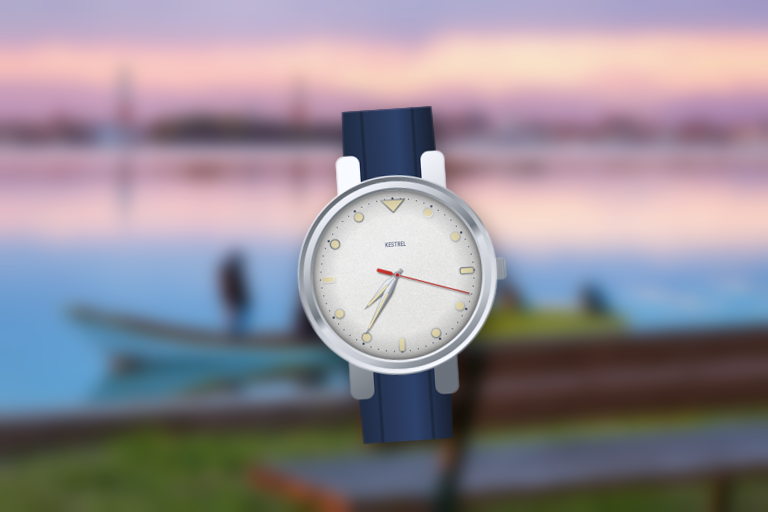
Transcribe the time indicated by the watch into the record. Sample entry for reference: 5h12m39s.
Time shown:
7h35m18s
